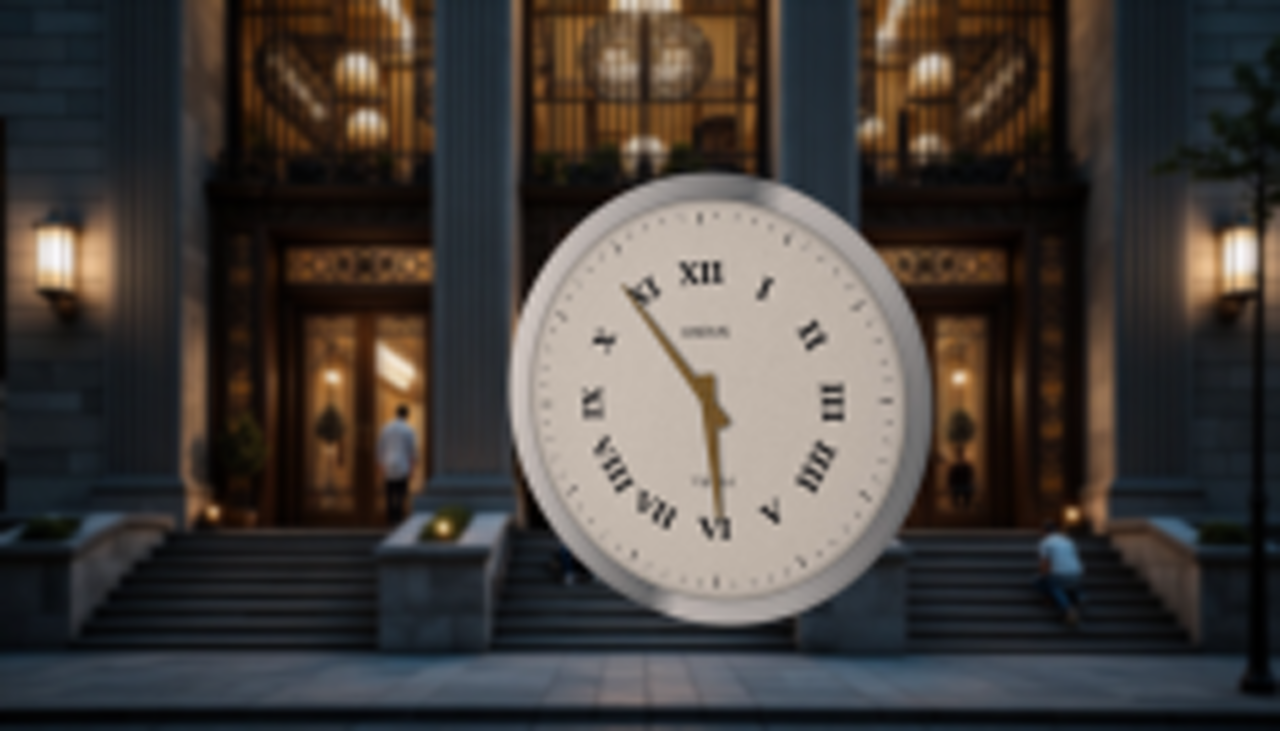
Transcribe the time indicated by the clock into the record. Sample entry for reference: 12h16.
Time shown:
5h54
